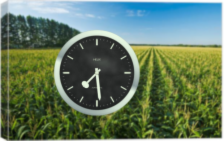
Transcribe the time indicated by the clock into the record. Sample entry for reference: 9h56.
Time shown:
7h29
